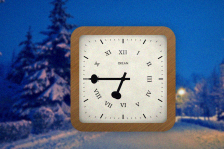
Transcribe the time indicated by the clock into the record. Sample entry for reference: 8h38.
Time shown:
6h45
